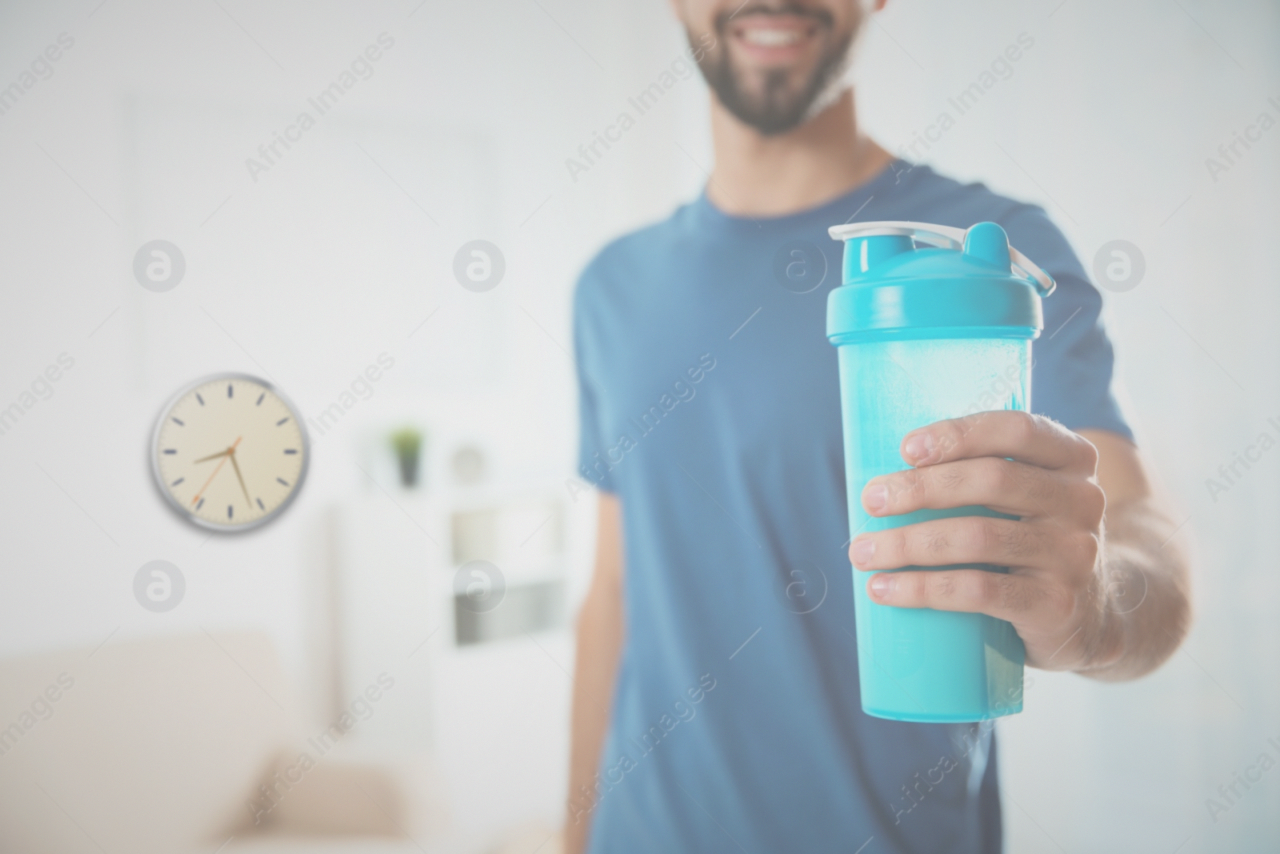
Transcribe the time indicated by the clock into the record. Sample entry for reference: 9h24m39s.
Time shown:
8h26m36s
